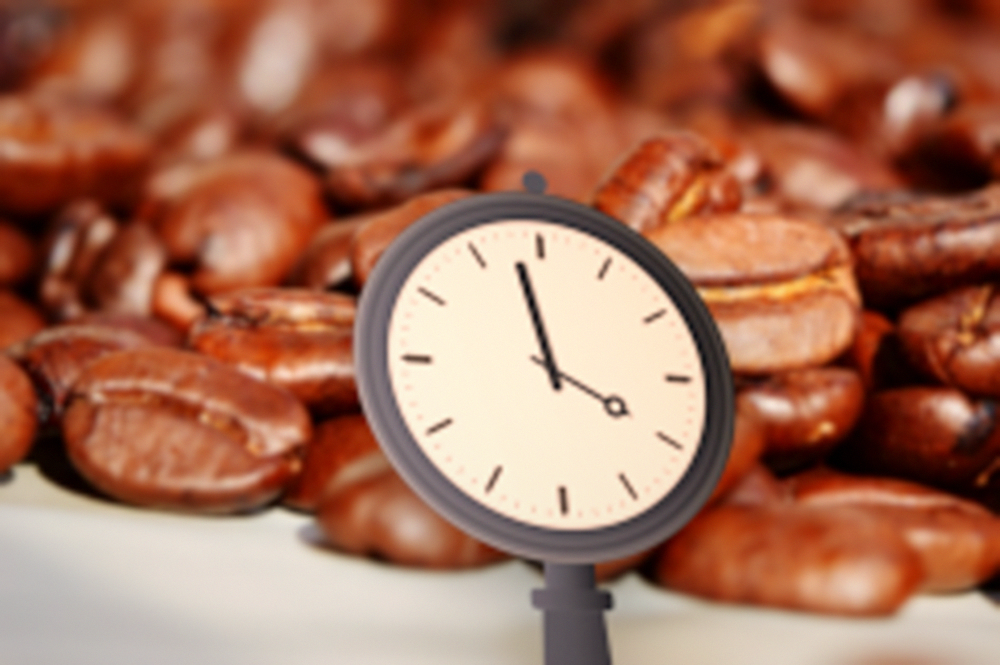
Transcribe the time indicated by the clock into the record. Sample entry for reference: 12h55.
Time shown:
3h58
